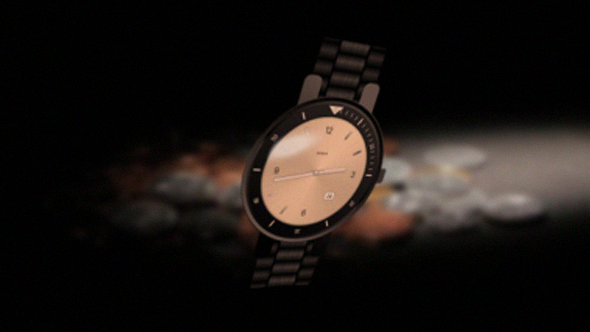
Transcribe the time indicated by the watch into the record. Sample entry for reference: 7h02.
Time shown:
2h43
